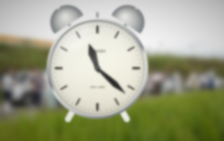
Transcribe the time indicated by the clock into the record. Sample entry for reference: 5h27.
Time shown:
11h22
